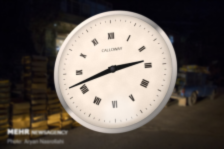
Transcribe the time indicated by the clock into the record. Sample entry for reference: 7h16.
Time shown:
2h42
